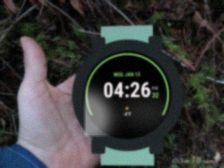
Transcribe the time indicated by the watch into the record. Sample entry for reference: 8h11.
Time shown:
4h26
